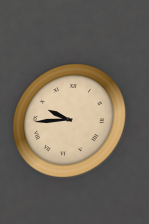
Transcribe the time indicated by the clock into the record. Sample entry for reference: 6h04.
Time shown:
9h44
